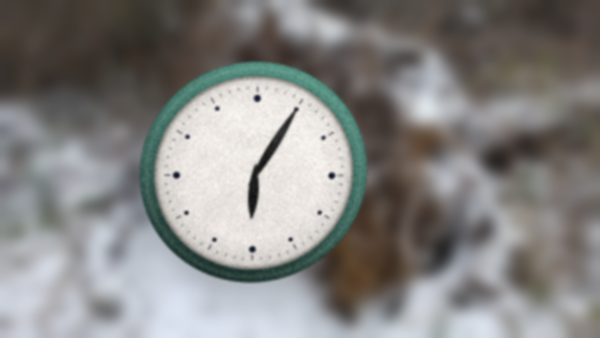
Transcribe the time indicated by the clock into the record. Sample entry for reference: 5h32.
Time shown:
6h05
